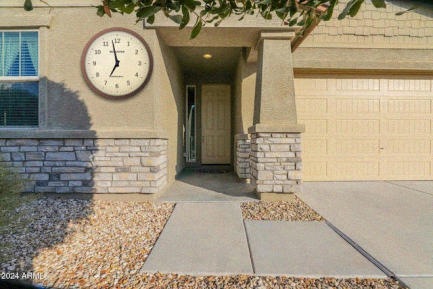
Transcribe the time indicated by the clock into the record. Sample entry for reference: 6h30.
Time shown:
6h58
